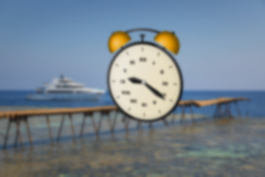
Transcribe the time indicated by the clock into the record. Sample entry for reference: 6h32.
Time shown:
9h21
